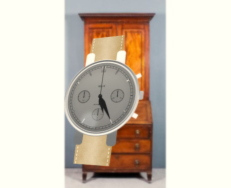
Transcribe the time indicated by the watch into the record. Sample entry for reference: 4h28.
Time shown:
5h25
